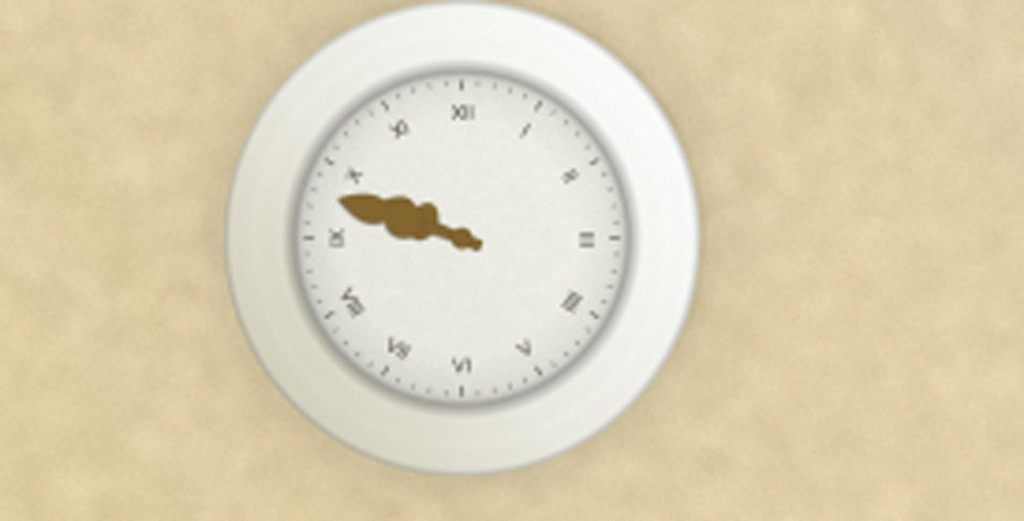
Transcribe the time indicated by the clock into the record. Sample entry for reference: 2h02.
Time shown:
9h48
